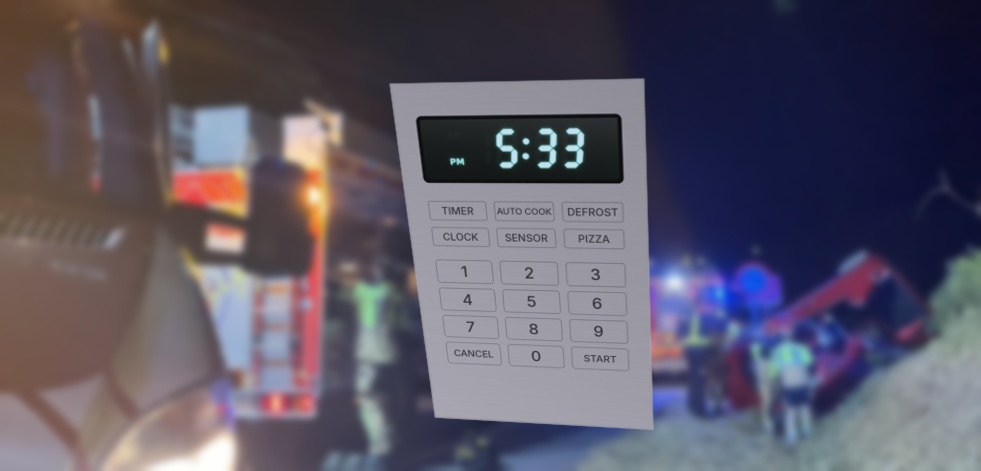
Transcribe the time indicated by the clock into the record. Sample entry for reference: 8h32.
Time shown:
5h33
